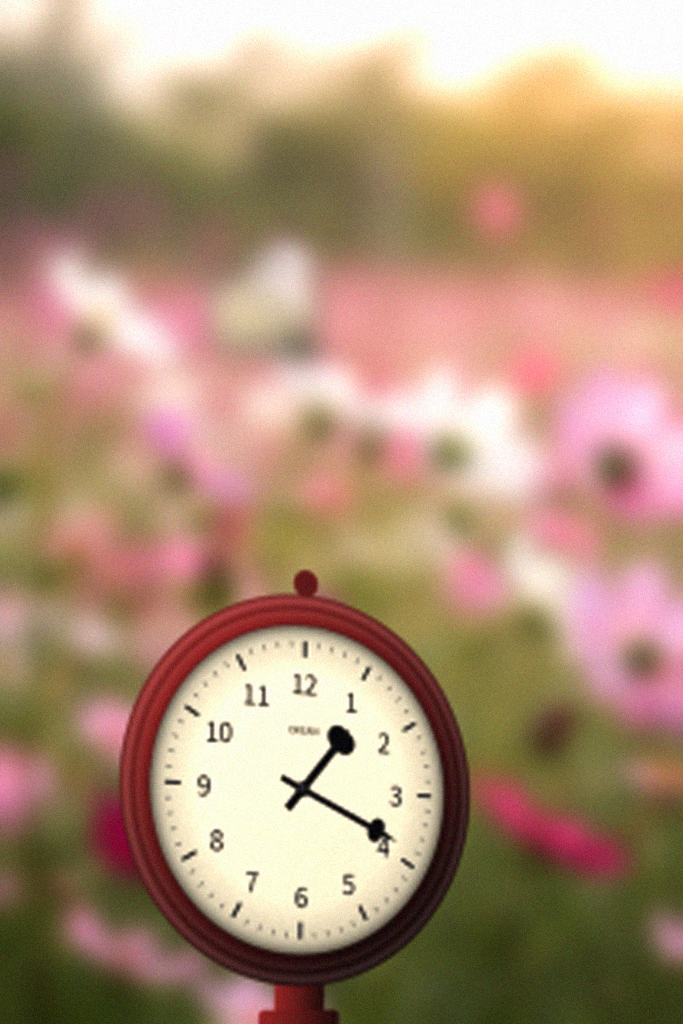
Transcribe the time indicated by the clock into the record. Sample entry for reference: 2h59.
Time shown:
1h19
